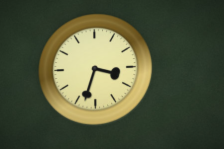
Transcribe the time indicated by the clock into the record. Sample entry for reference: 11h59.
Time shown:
3h33
